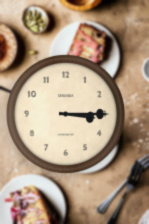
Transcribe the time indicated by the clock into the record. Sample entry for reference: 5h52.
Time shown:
3h15
